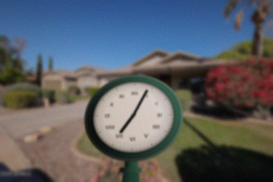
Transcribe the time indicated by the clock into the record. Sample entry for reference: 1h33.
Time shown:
7h04
